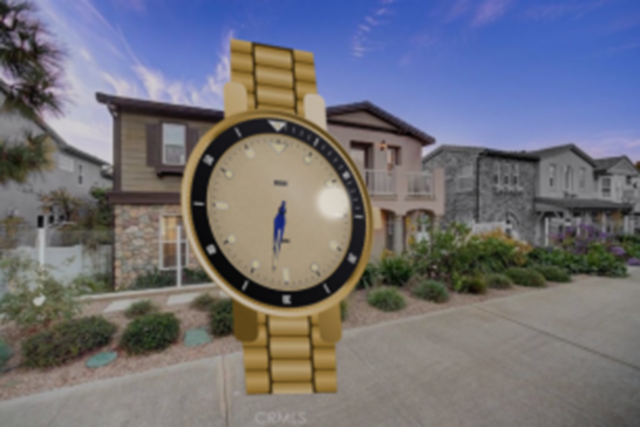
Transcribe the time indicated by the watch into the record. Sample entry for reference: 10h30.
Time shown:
6h32
